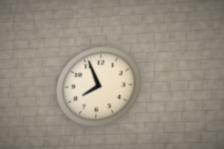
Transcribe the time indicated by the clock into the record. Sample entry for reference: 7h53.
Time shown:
7h56
